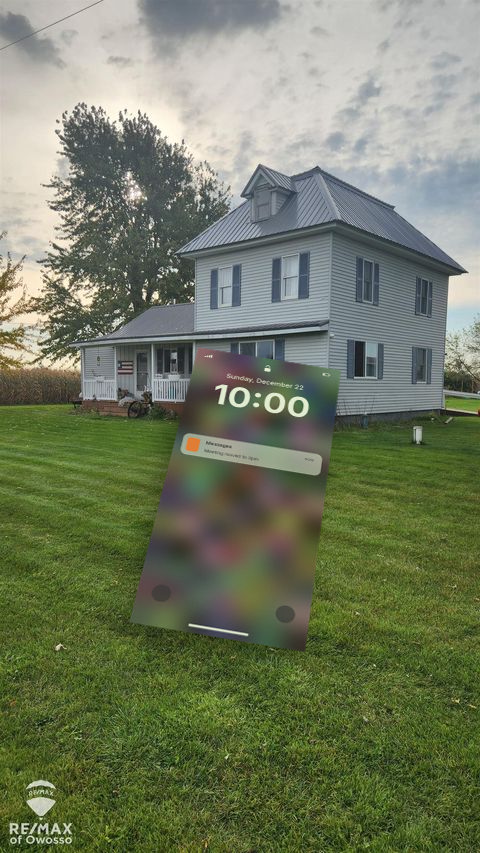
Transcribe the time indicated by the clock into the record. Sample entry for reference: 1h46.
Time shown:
10h00
